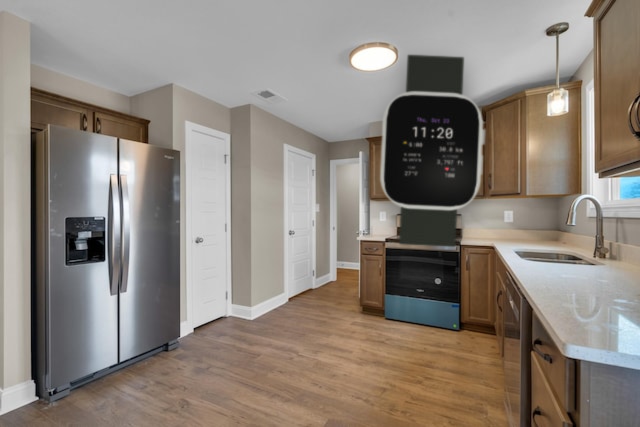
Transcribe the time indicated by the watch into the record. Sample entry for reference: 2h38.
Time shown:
11h20
